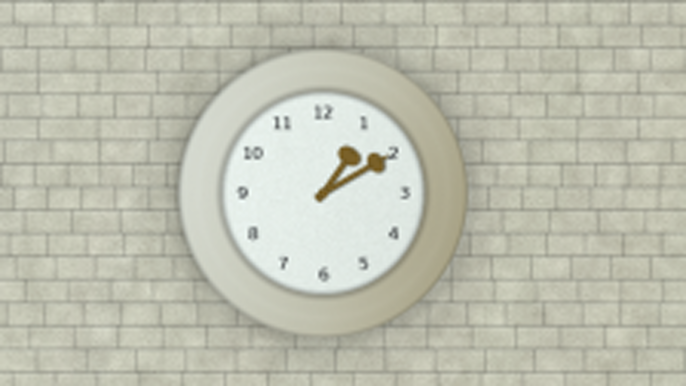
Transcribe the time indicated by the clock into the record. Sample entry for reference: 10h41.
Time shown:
1h10
